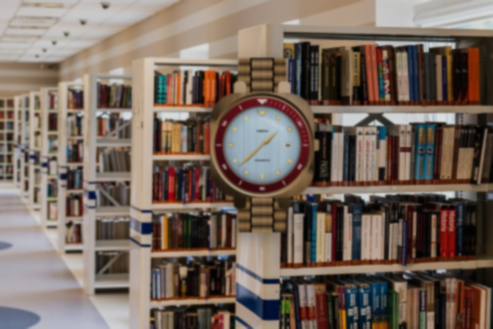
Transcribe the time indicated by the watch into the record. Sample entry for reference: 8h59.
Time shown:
1h38
